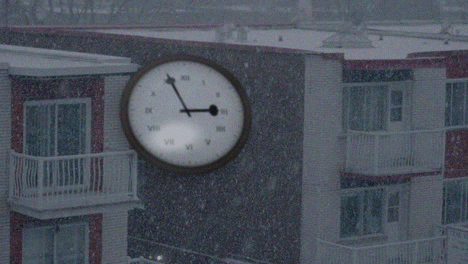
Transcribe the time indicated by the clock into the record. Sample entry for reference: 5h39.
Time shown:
2h56
